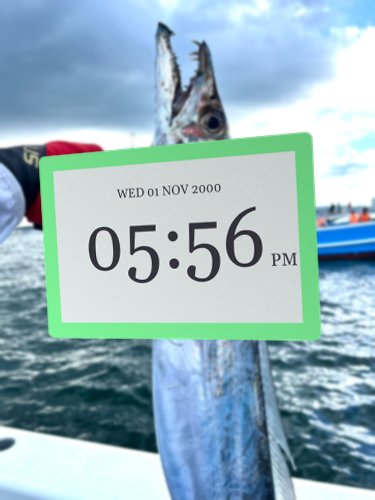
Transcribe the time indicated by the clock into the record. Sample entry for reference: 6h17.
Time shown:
5h56
